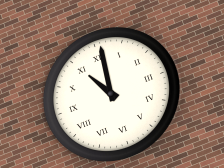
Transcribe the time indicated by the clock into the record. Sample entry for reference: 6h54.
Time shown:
11h01
